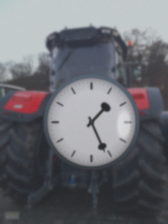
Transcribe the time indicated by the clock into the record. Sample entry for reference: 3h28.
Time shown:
1h26
